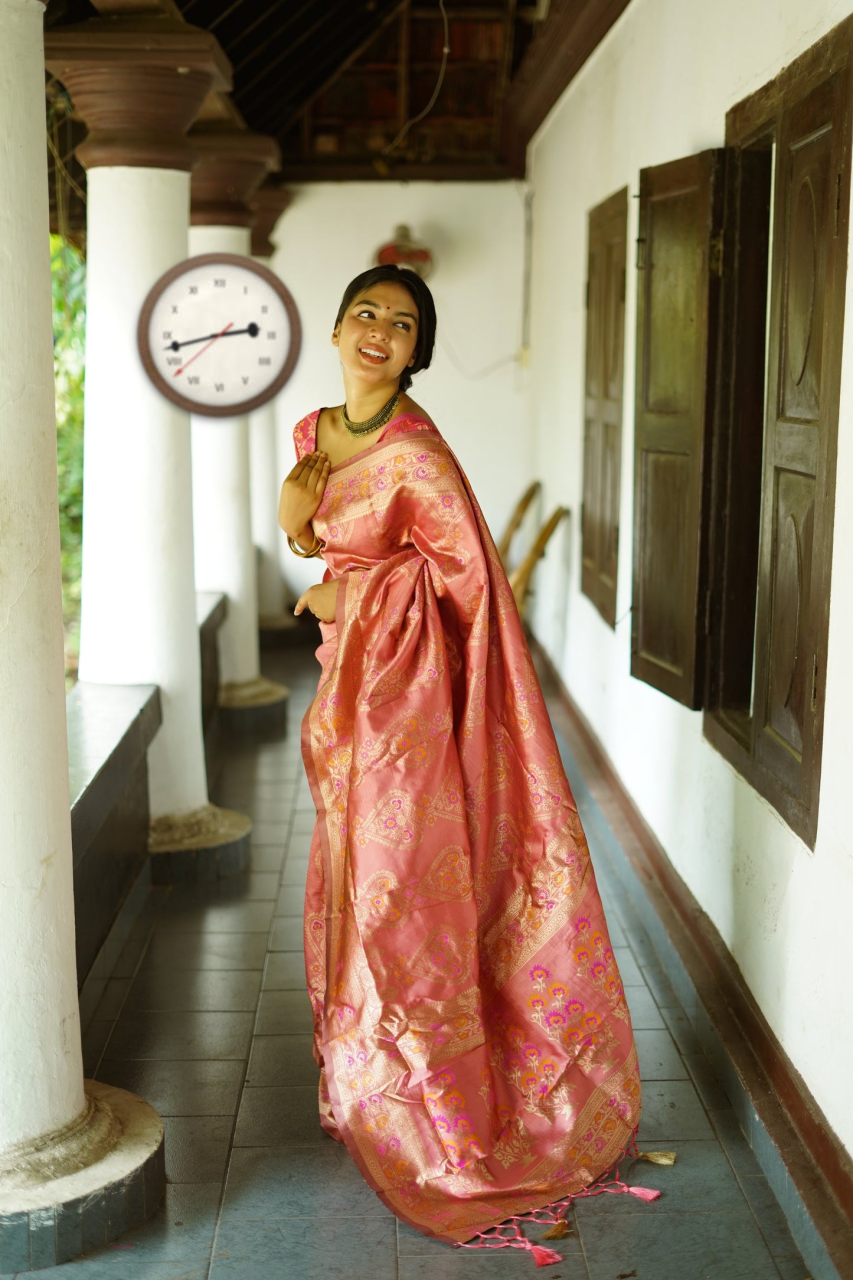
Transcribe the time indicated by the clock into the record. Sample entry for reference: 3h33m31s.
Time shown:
2h42m38s
